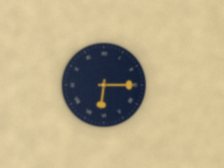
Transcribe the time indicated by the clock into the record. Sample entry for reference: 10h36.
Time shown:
6h15
